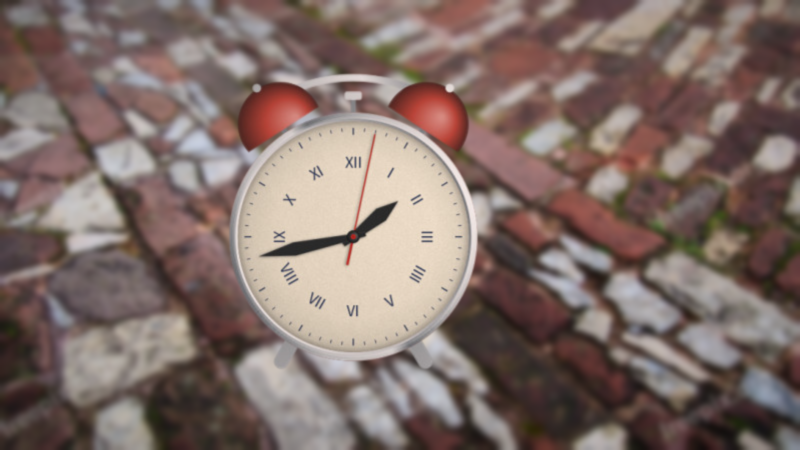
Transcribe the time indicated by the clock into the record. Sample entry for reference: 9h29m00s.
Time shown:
1h43m02s
